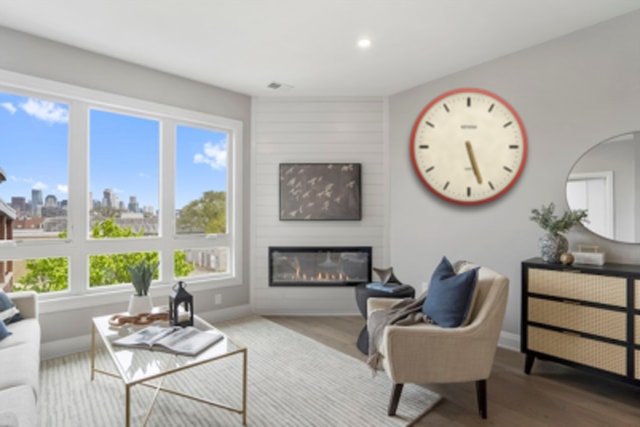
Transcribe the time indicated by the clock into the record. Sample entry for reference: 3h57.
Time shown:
5h27
